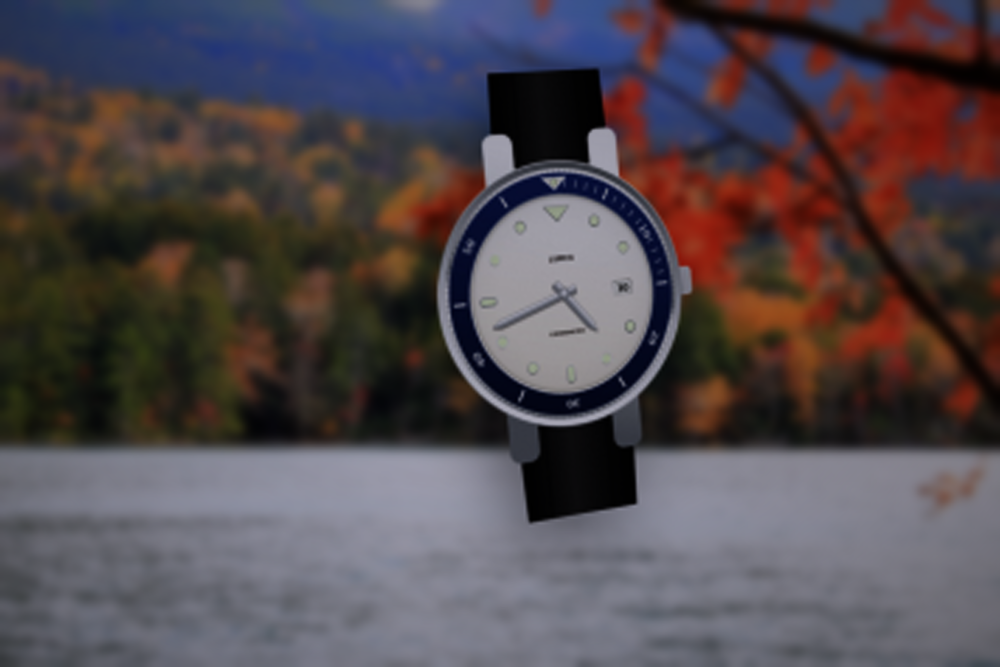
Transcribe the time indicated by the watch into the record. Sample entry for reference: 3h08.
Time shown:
4h42
